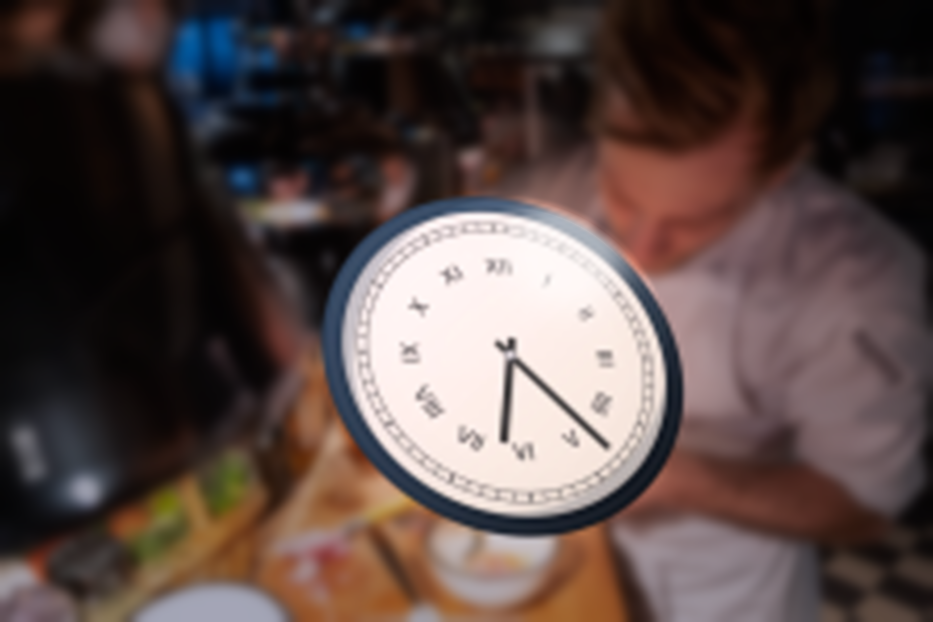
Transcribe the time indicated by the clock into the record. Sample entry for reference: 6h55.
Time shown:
6h23
